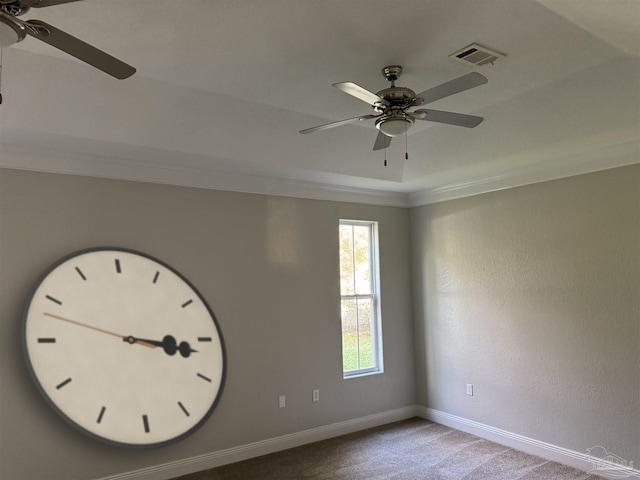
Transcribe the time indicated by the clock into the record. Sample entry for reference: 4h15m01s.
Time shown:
3h16m48s
